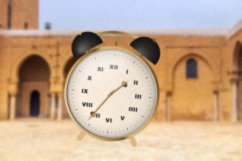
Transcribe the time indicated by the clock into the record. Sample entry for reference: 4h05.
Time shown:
1h36
